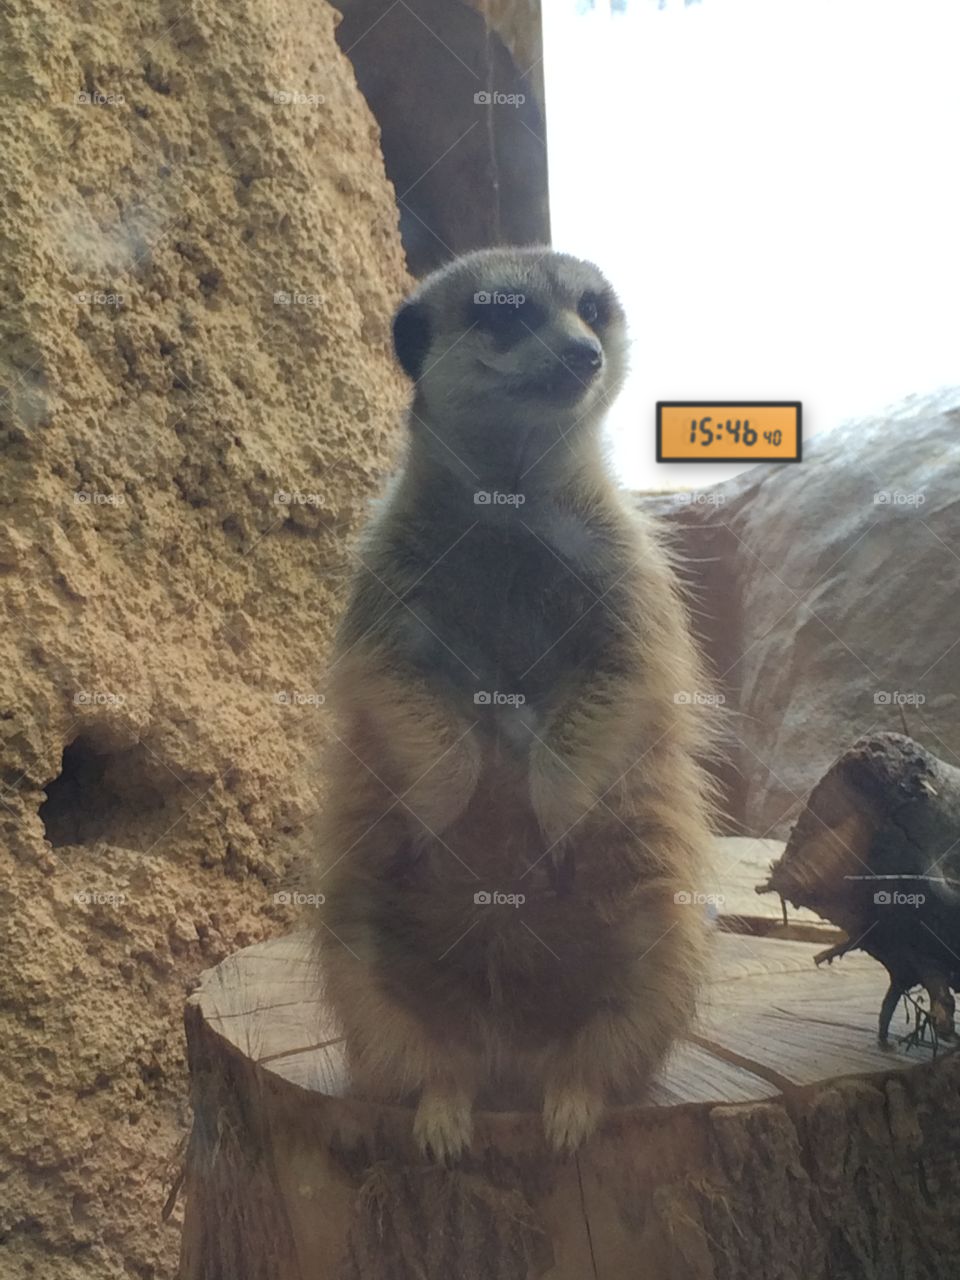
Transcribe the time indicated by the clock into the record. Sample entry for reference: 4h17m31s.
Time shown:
15h46m40s
